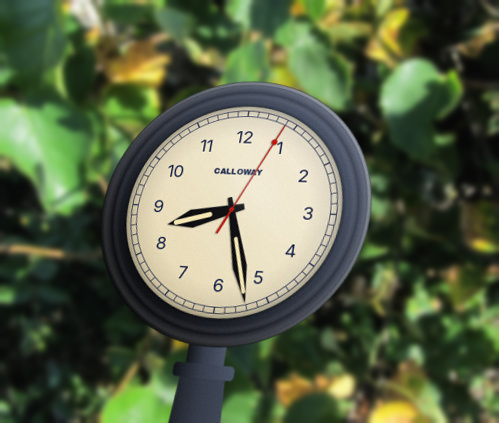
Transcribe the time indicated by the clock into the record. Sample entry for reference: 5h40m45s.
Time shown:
8h27m04s
